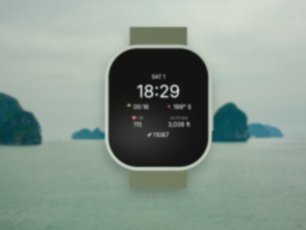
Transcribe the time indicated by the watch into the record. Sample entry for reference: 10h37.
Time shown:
18h29
